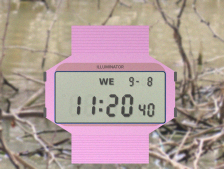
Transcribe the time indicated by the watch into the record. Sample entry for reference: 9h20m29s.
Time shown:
11h20m40s
